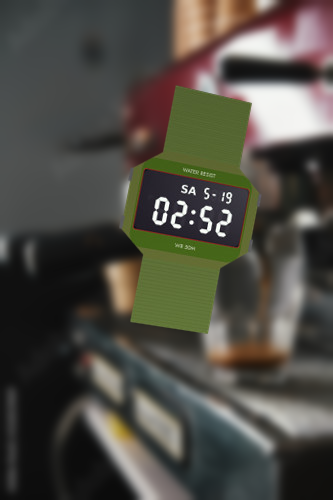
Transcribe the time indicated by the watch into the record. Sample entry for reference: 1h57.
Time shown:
2h52
